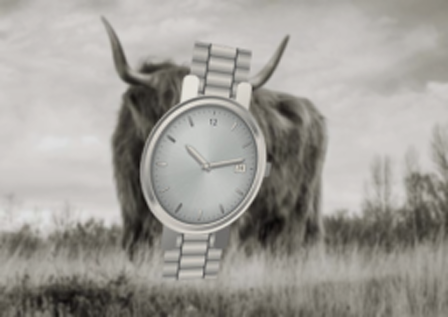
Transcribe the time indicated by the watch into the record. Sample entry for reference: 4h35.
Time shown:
10h13
